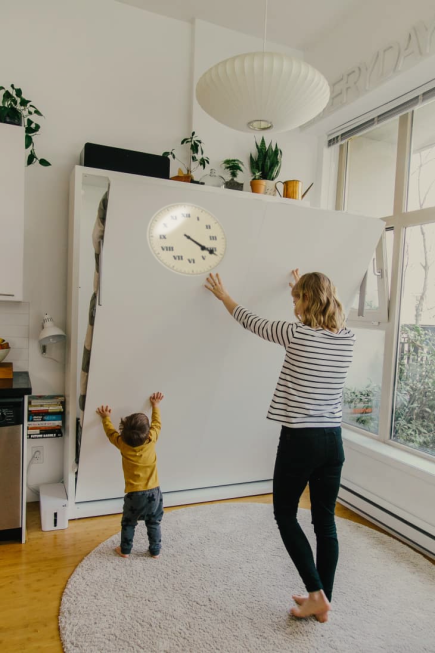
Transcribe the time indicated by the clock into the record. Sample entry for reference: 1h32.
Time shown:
4h21
